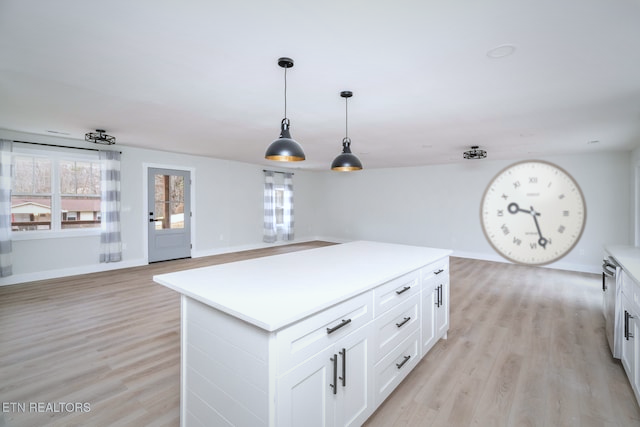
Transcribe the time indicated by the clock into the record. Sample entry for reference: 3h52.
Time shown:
9h27
